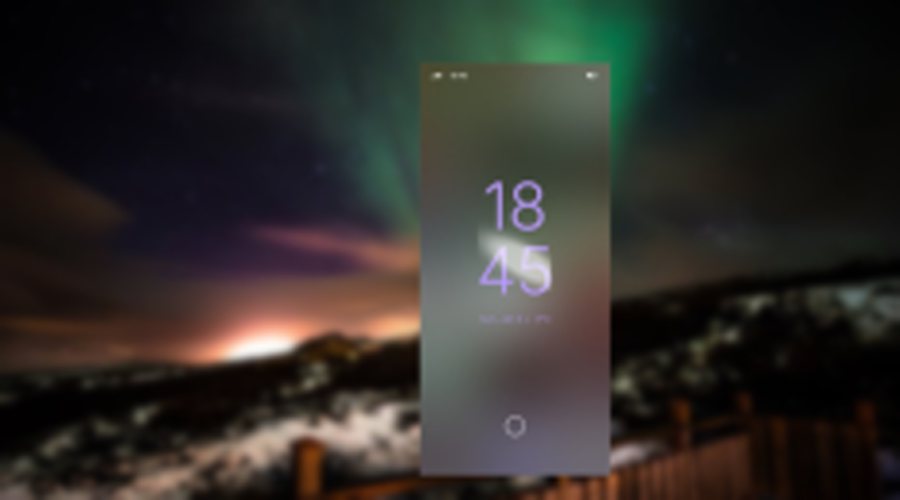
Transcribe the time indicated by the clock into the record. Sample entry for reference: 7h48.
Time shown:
18h45
